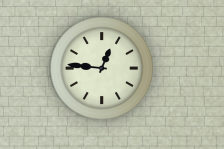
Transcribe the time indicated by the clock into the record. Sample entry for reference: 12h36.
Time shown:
12h46
